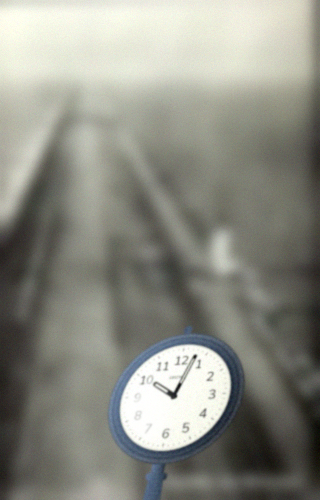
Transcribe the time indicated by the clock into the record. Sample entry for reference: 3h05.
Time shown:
10h03
